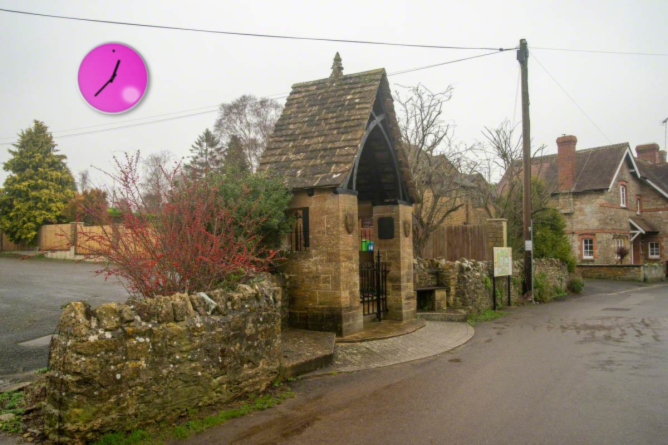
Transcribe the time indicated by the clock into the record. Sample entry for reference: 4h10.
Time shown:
12h37
